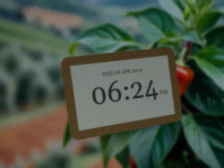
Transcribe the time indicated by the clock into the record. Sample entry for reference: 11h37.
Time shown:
6h24
